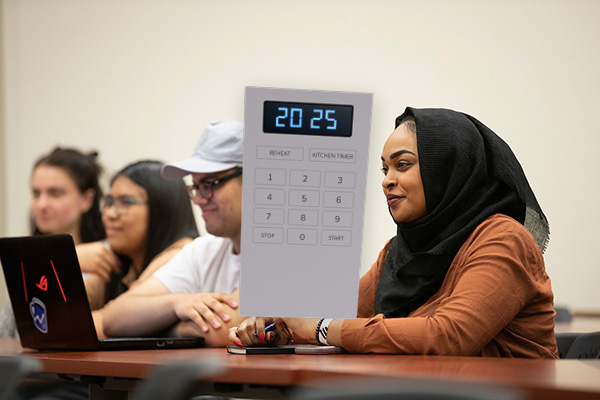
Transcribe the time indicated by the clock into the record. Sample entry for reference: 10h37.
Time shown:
20h25
